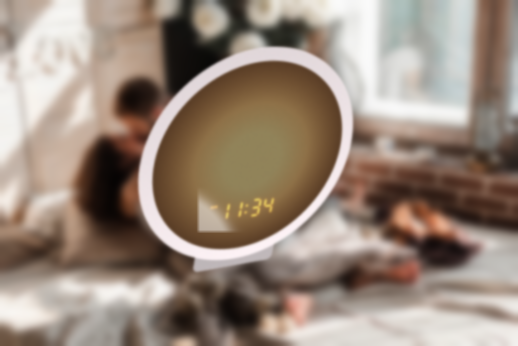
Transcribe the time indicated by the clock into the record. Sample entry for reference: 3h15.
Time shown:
11h34
